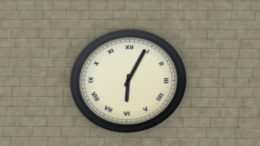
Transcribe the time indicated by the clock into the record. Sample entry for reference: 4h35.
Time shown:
6h04
